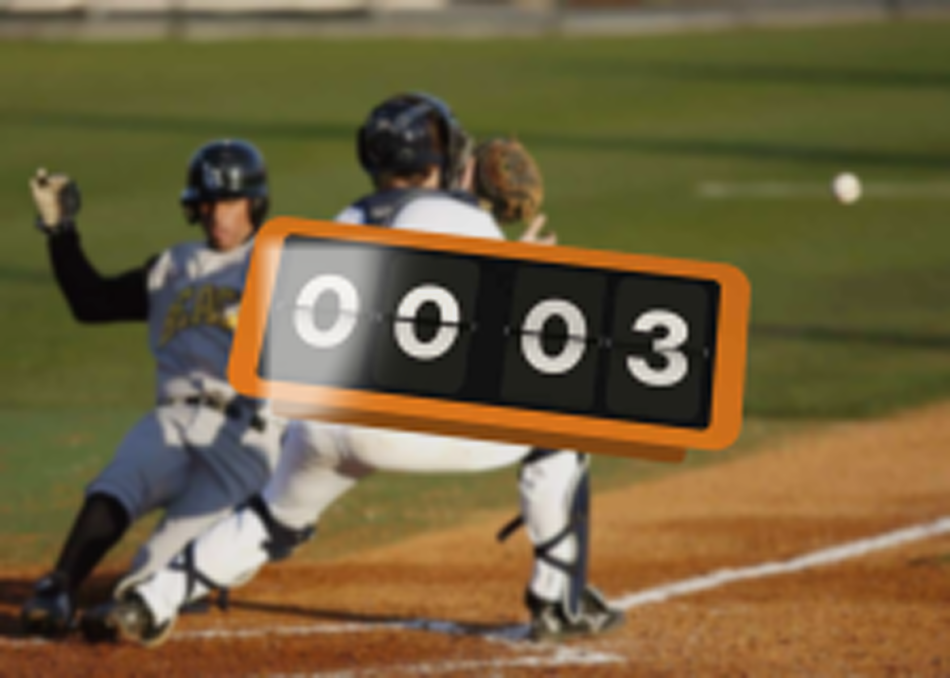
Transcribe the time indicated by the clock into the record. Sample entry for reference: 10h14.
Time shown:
0h03
